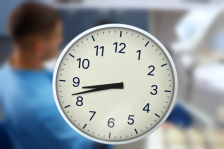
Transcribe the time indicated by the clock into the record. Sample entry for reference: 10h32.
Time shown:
8h42
